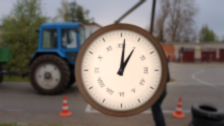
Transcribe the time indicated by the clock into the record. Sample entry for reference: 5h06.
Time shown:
1h01
